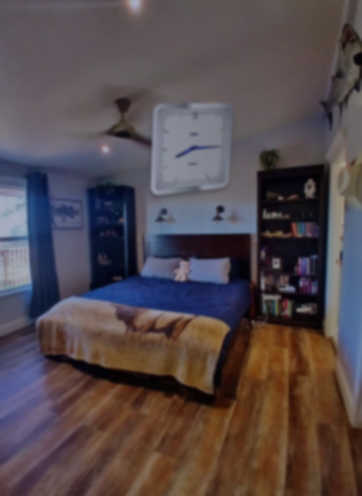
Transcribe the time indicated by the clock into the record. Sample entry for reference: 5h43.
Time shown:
8h15
